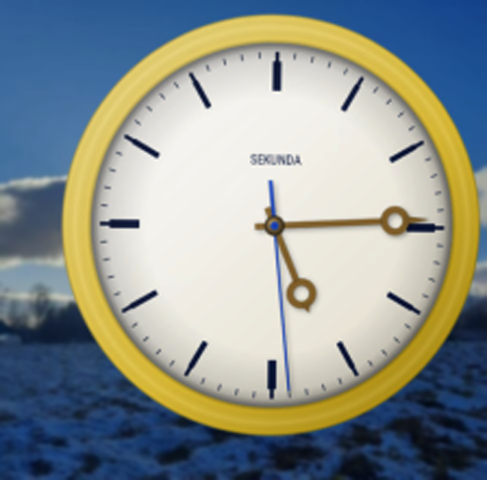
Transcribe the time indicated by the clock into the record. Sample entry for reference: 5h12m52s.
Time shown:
5h14m29s
